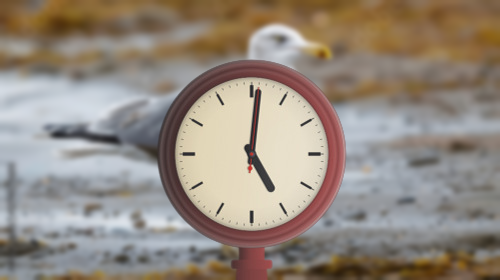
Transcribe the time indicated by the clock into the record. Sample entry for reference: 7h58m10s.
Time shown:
5h01m01s
